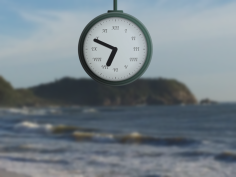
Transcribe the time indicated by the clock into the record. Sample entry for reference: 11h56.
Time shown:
6h49
